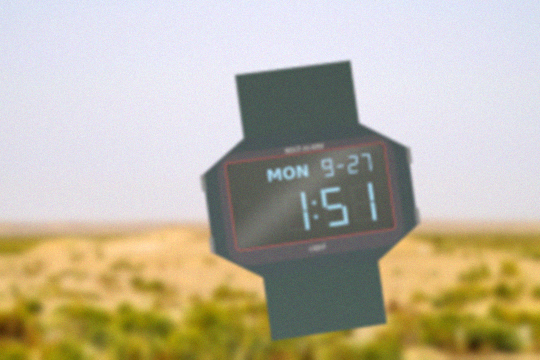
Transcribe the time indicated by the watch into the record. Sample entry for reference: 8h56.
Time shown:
1h51
